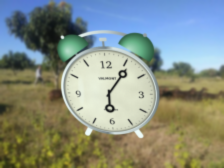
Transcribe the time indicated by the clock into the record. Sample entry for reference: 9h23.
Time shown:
6h06
